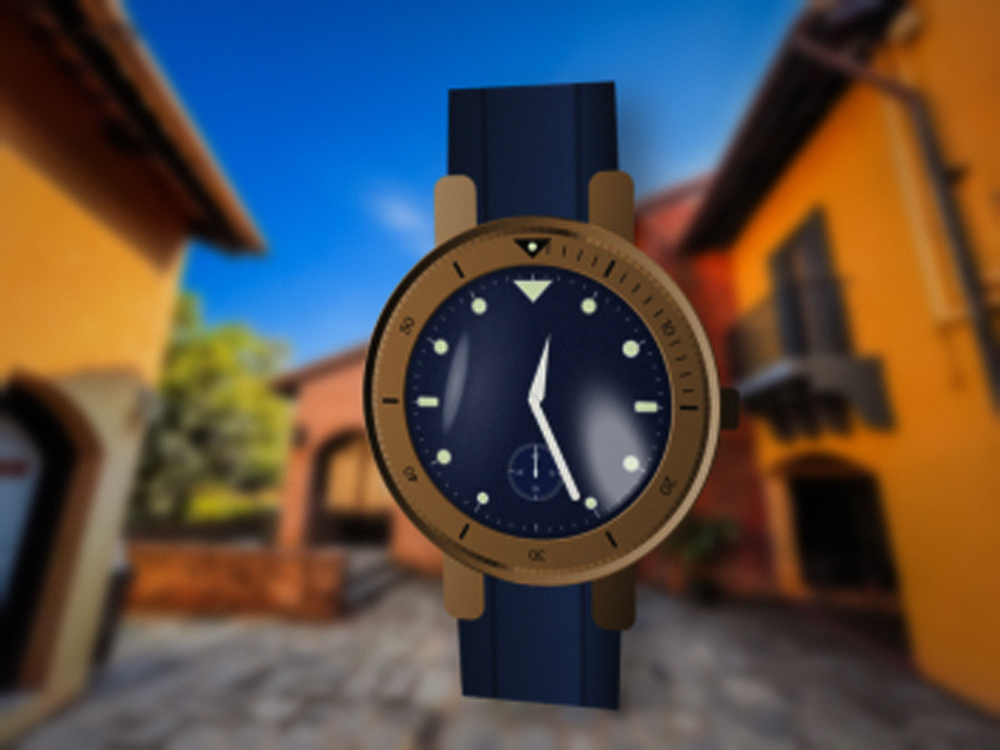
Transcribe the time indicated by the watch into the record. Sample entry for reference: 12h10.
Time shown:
12h26
